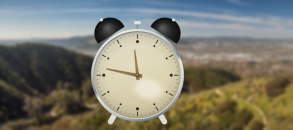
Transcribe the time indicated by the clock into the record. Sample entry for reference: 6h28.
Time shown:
11h47
